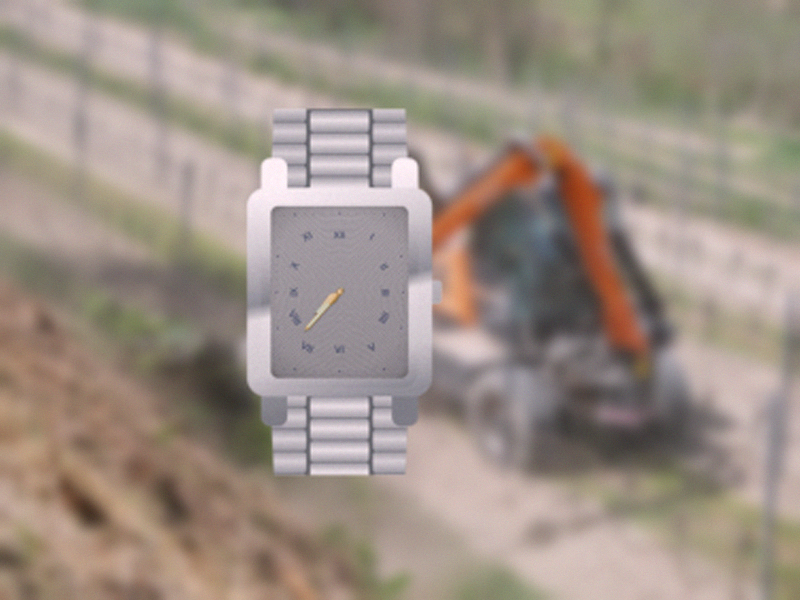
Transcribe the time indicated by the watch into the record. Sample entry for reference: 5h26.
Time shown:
7h37
